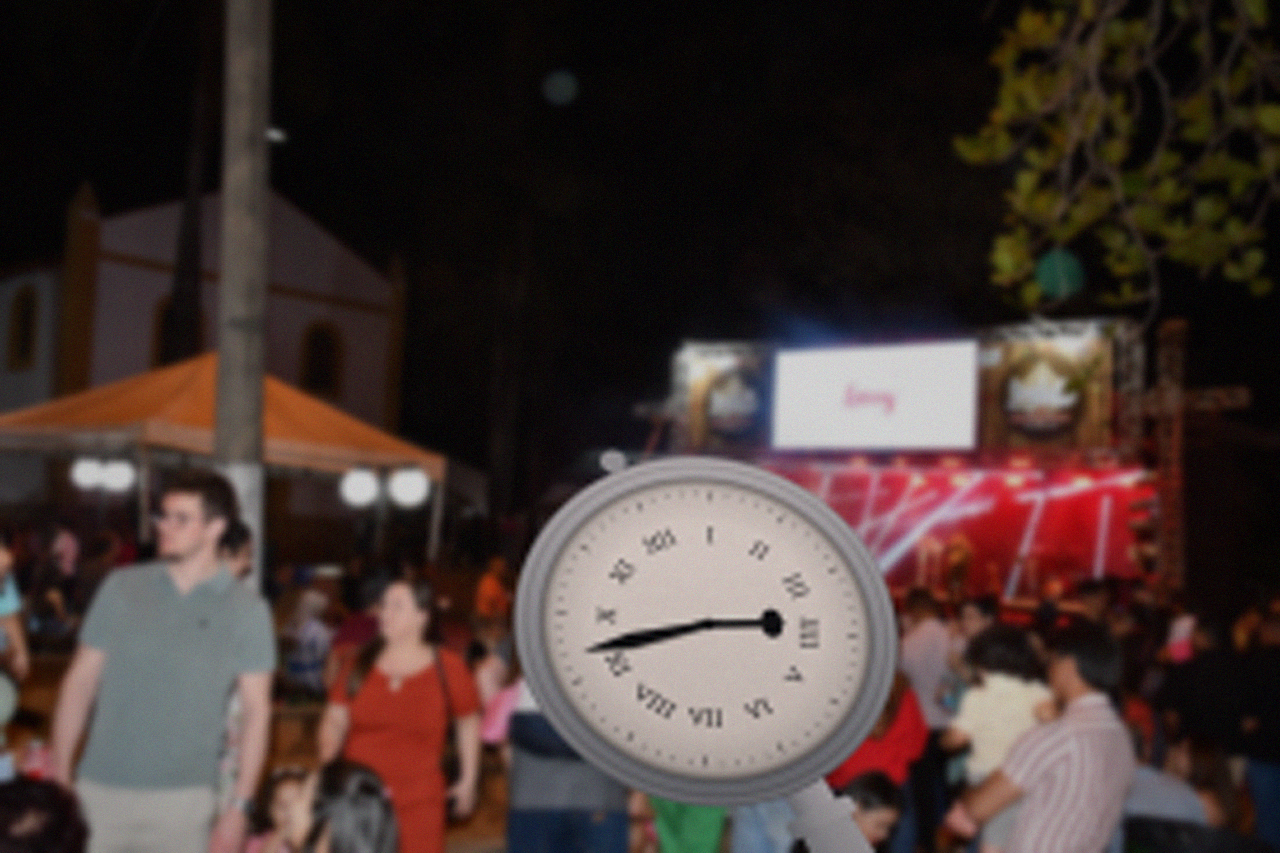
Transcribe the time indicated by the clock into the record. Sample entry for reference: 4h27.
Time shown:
3h47
